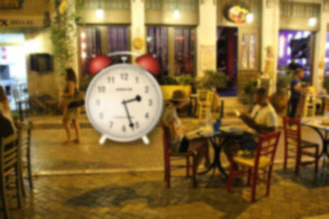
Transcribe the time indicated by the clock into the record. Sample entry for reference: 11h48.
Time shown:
2h27
